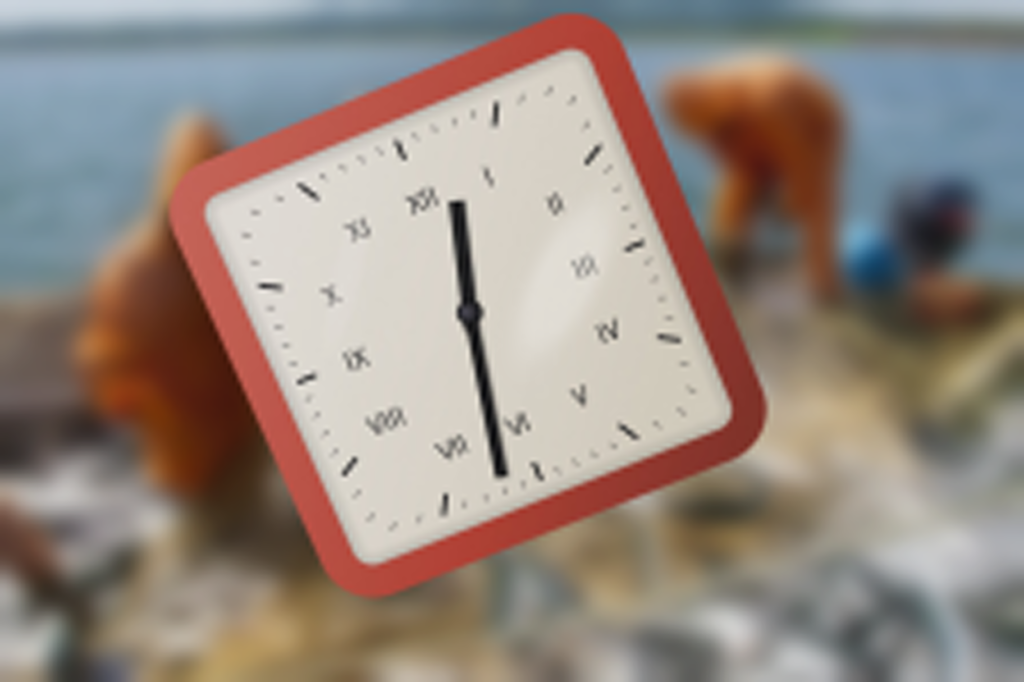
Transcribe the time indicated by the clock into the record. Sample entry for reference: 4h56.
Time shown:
12h32
